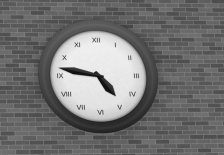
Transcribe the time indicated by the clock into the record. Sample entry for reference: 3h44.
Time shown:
4h47
